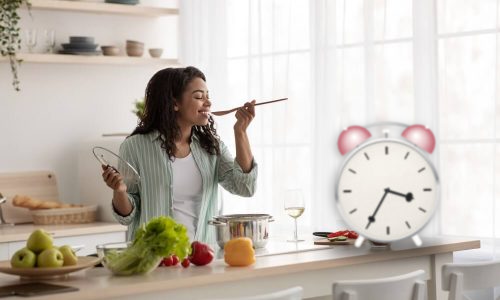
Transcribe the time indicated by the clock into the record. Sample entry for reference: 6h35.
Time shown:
3h35
